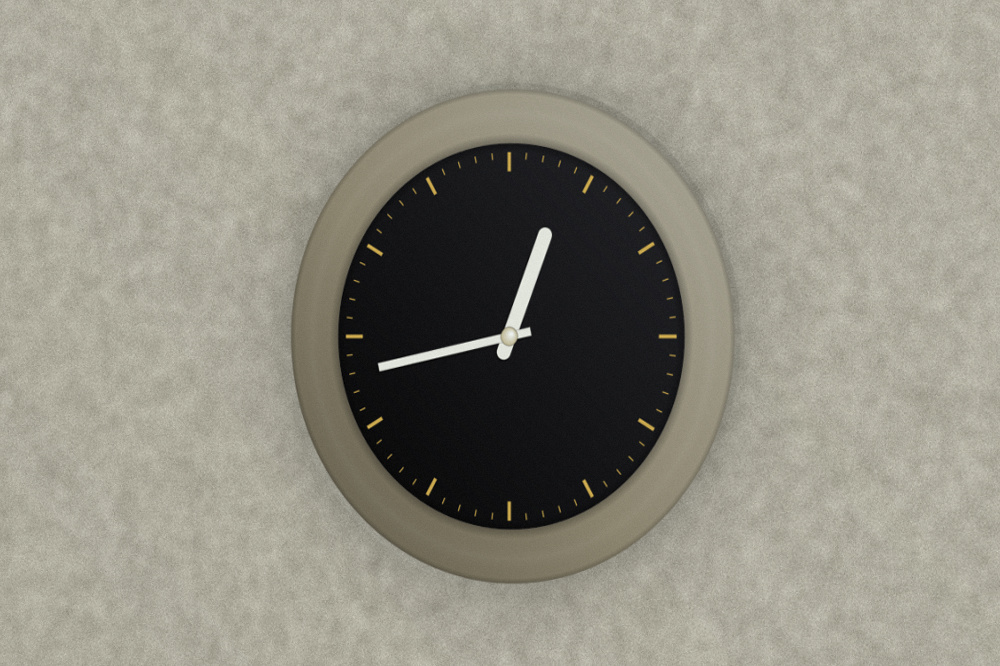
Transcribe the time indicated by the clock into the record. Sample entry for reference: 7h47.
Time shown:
12h43
